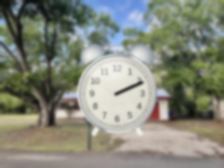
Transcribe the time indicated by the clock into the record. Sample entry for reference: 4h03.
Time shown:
2h11
